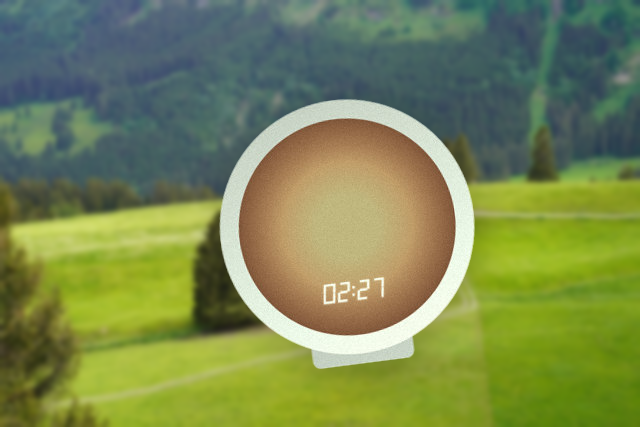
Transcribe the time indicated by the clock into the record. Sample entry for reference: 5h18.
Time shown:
2h27
